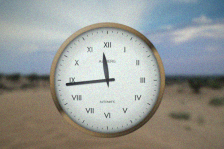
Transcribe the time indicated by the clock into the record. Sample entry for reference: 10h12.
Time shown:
11h44
